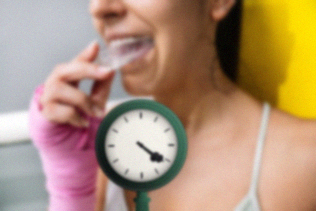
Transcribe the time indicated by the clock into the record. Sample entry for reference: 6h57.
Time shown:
4h21
